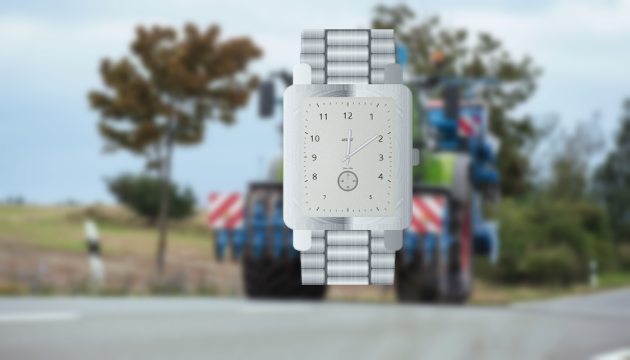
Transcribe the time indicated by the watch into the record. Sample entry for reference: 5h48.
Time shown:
12h09
